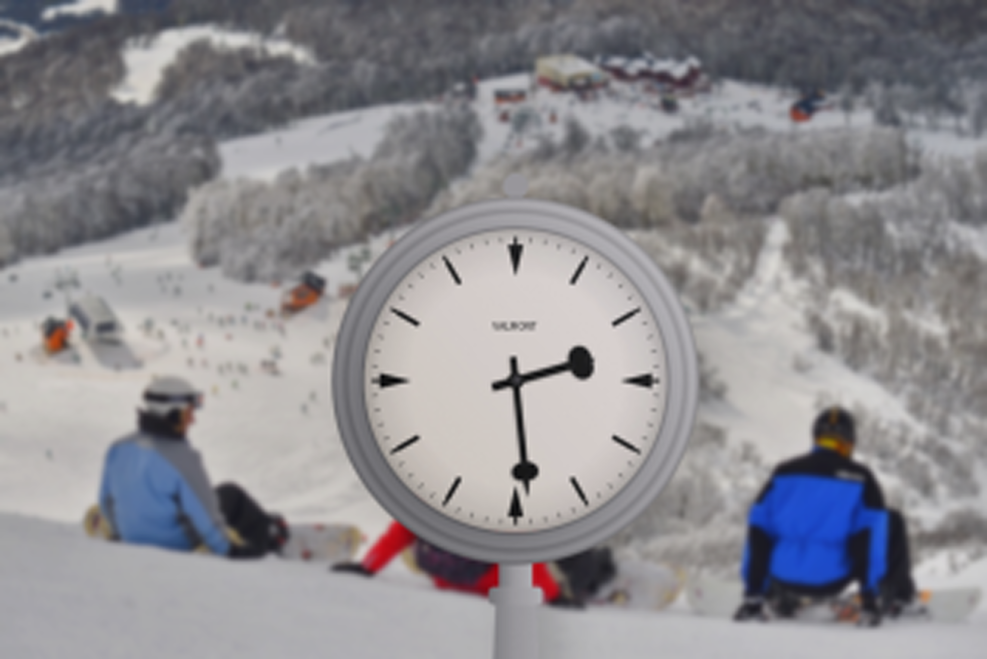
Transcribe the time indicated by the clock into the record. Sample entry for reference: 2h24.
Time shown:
2h29
